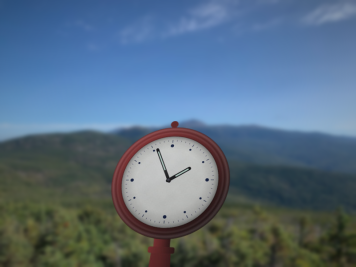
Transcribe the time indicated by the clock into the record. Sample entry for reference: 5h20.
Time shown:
1h56
